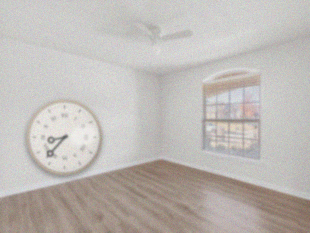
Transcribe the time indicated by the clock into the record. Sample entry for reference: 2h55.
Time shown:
8h37
